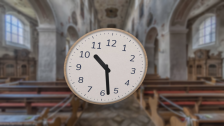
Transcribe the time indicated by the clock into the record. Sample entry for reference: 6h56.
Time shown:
10h28
